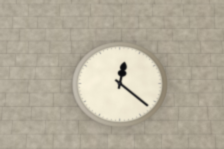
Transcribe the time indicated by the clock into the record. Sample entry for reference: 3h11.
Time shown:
12h22
